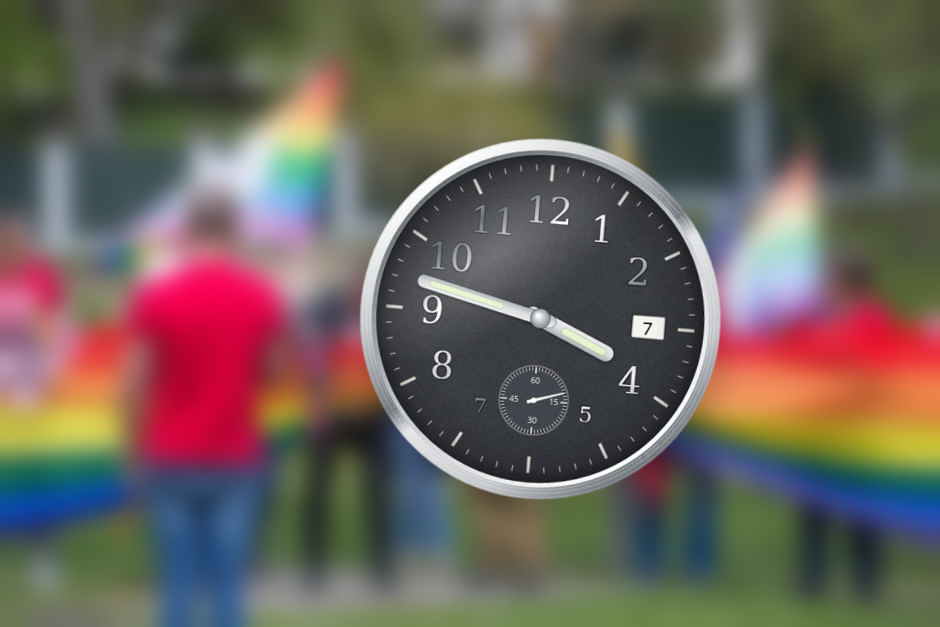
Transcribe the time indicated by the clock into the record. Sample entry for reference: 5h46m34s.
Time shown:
3h47m12s
